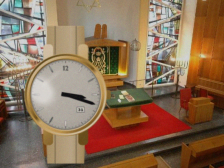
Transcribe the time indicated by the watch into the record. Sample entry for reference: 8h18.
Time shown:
3h18
